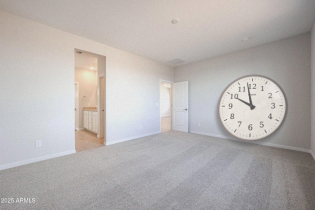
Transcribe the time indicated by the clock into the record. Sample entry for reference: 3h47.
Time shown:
9h58
